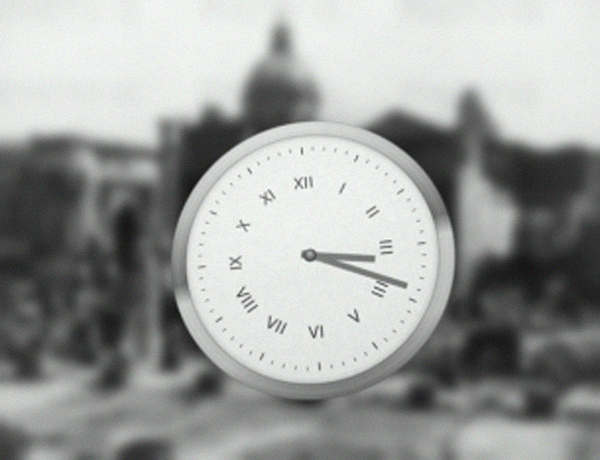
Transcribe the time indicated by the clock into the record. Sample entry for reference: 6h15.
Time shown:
3h19
